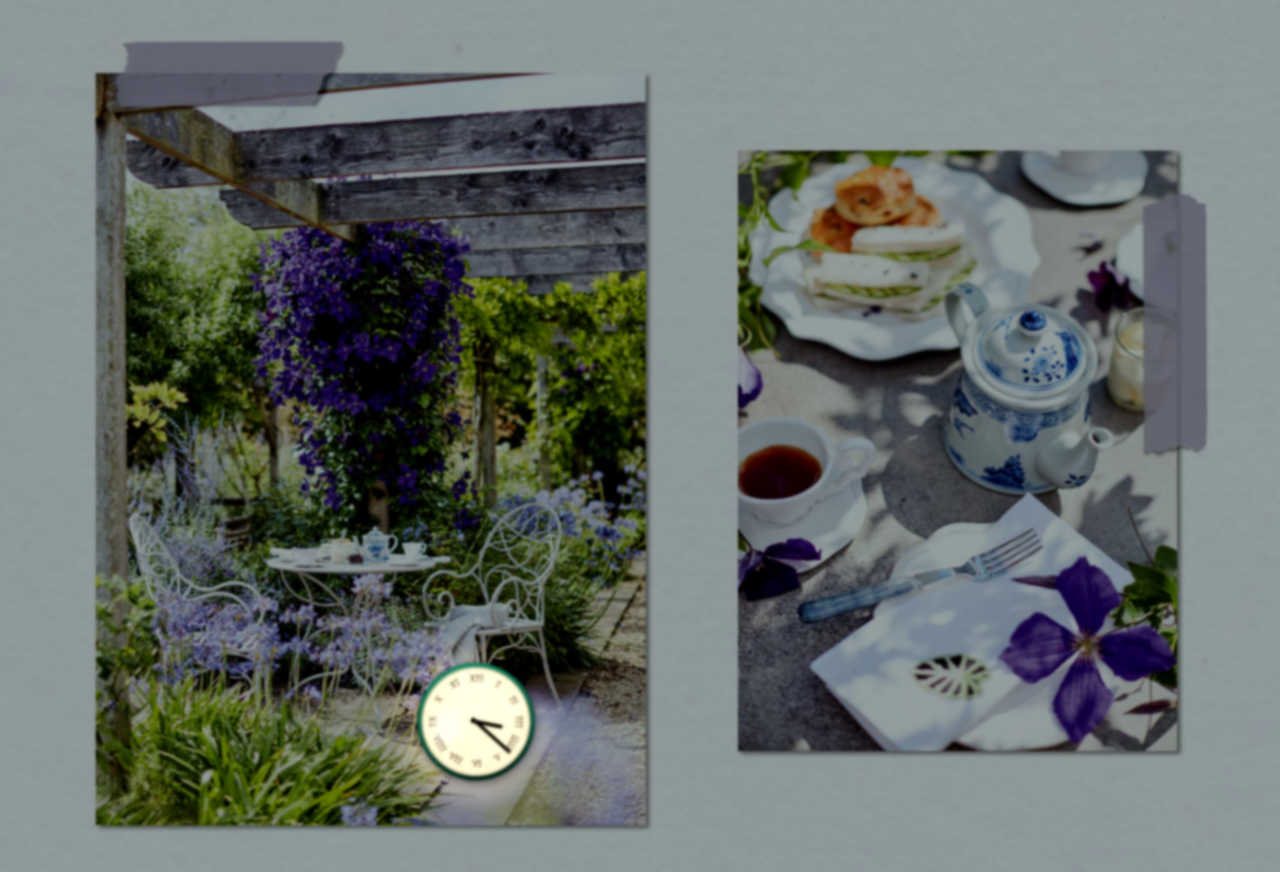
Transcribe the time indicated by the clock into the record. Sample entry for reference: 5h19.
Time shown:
3h22
